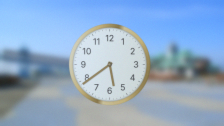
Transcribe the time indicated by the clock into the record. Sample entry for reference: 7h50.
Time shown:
5h39
